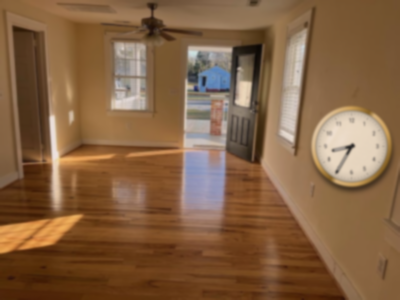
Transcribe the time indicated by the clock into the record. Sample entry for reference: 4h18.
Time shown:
8h35
